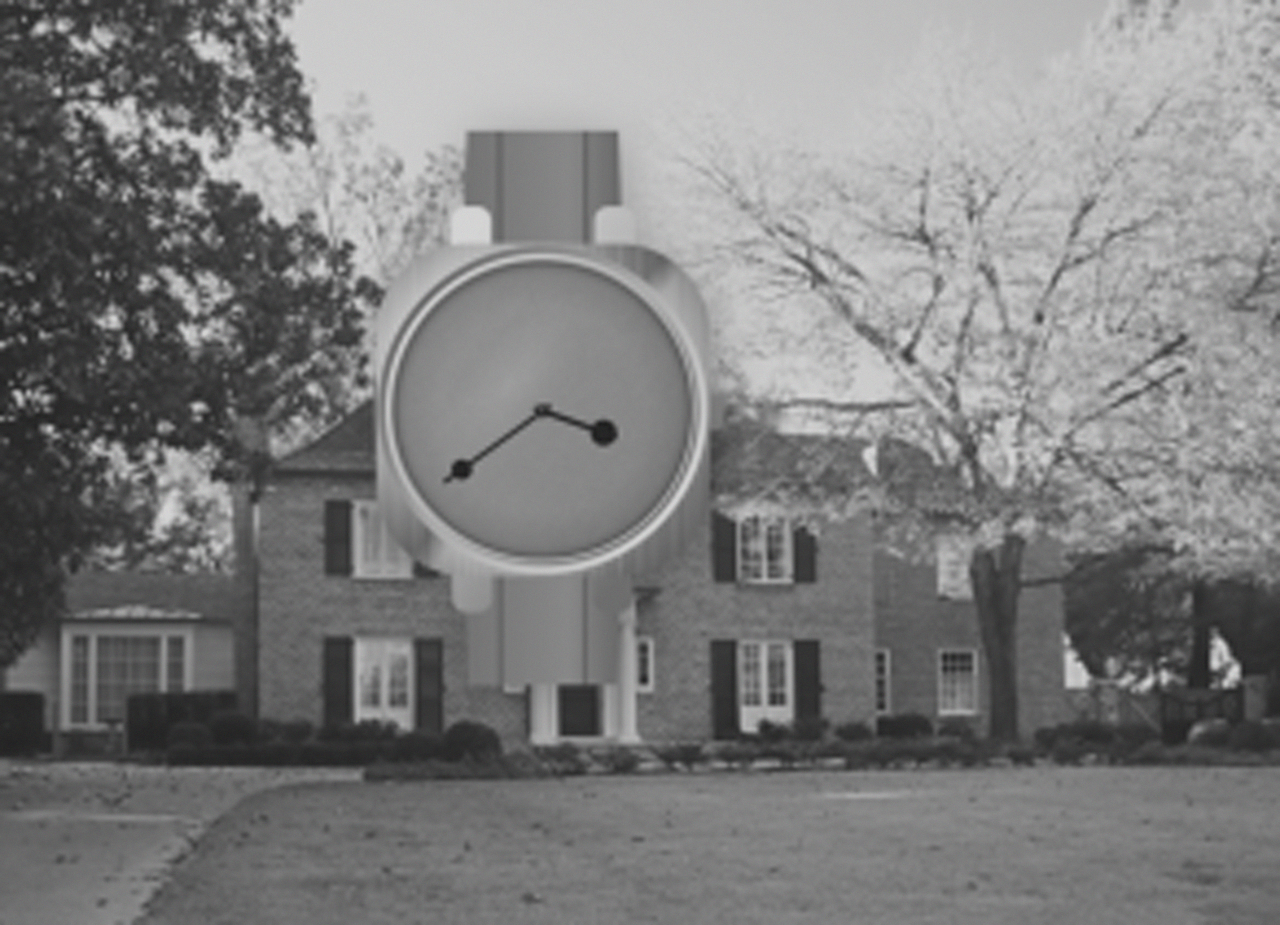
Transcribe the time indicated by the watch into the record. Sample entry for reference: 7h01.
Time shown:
3h39
